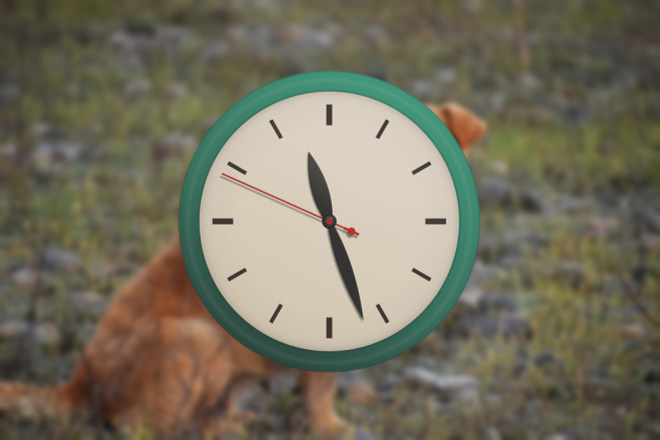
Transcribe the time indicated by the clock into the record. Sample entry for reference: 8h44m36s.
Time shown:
11h26m49s
